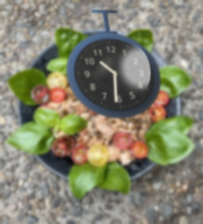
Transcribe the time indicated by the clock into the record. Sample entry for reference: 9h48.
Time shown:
10h31
